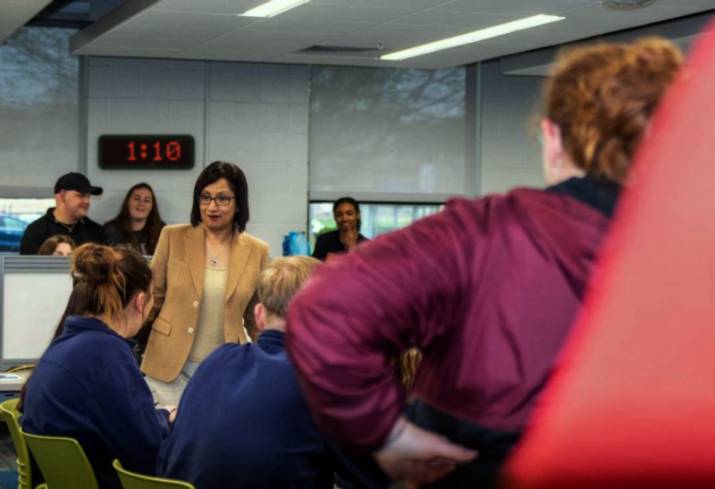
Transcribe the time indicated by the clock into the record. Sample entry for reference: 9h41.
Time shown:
1h10
